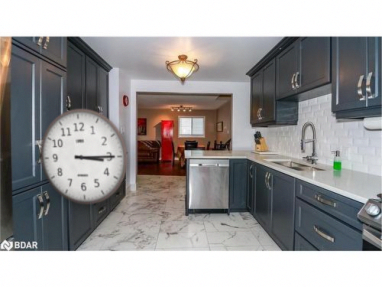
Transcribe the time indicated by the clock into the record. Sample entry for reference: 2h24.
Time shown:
3h15
